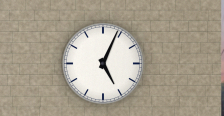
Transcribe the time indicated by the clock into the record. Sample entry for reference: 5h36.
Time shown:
5h04
